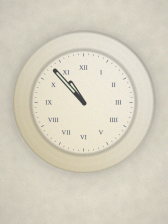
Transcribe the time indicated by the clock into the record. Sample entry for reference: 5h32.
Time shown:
10h53
